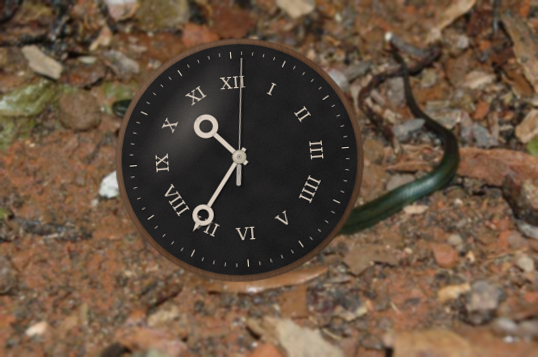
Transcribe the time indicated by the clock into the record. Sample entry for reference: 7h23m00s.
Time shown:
10h36m01s
